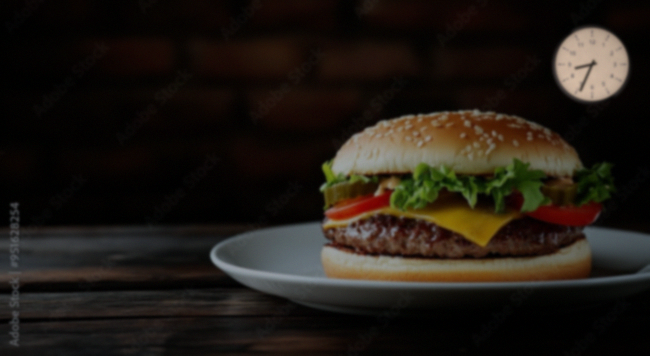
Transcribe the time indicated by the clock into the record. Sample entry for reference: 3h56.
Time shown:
8h34
